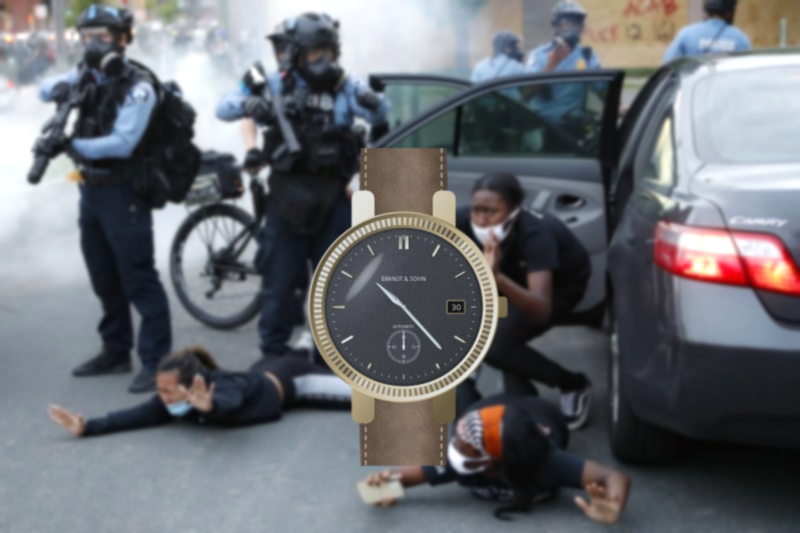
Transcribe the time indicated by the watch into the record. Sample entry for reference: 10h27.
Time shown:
10h23
